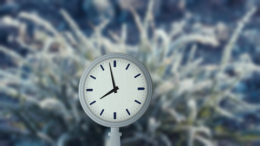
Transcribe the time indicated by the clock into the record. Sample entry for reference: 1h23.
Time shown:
7h58
